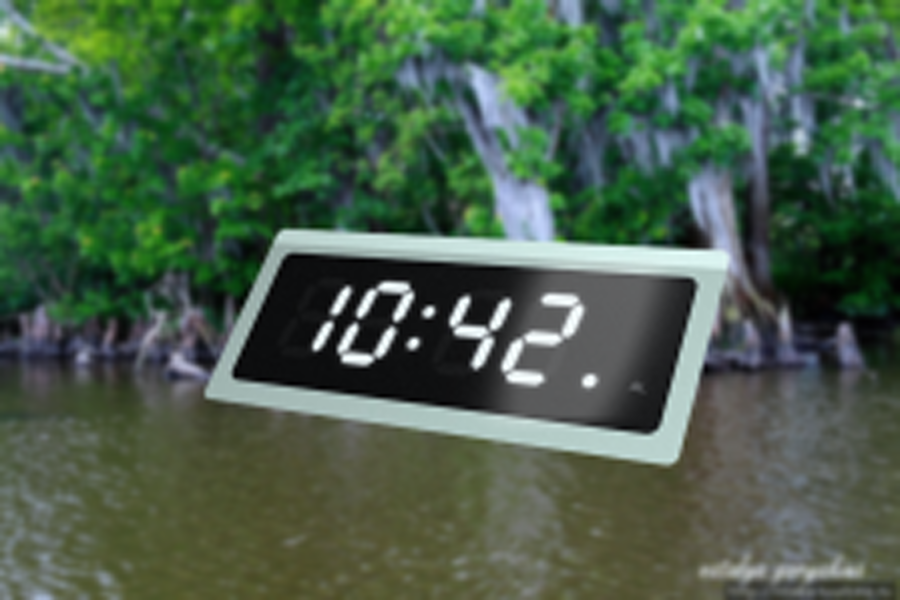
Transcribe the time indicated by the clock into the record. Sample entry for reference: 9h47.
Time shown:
10h42
